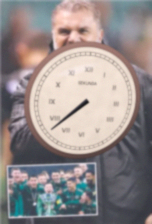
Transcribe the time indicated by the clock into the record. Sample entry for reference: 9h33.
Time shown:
7h38
